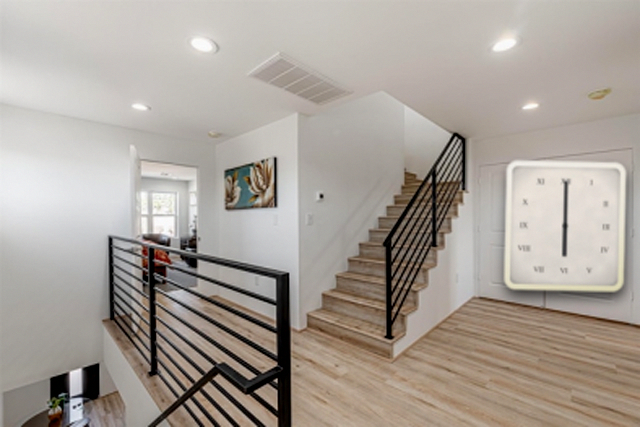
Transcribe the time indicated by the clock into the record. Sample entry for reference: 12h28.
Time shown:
6h00
